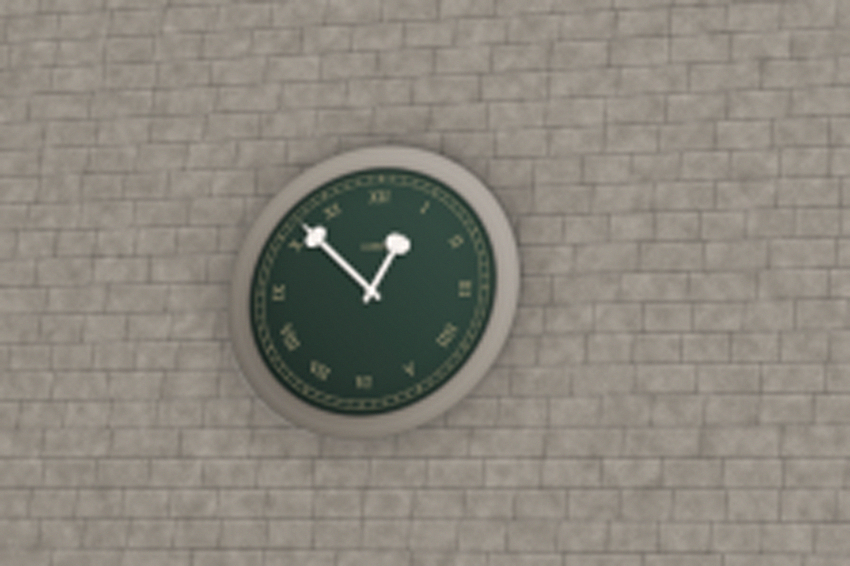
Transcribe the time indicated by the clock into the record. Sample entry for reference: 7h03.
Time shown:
12h52
